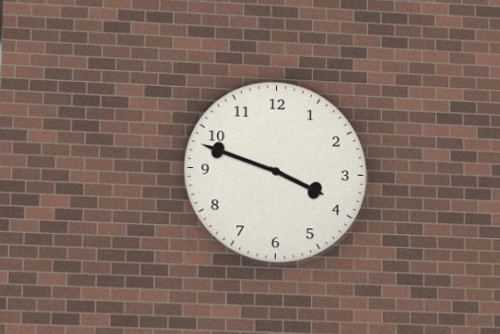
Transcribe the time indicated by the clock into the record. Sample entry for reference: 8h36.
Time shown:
3h48
